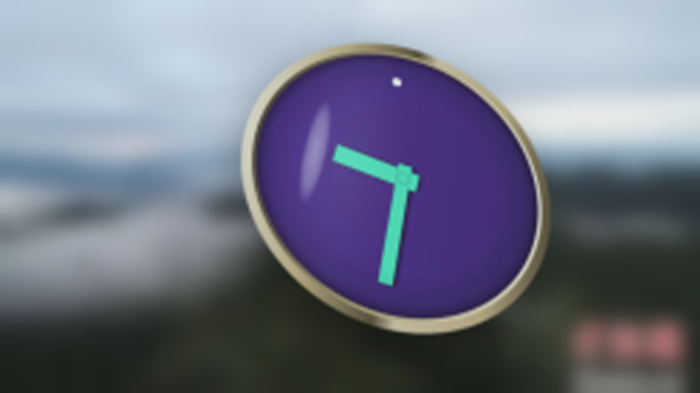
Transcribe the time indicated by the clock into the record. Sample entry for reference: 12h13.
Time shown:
9h32
